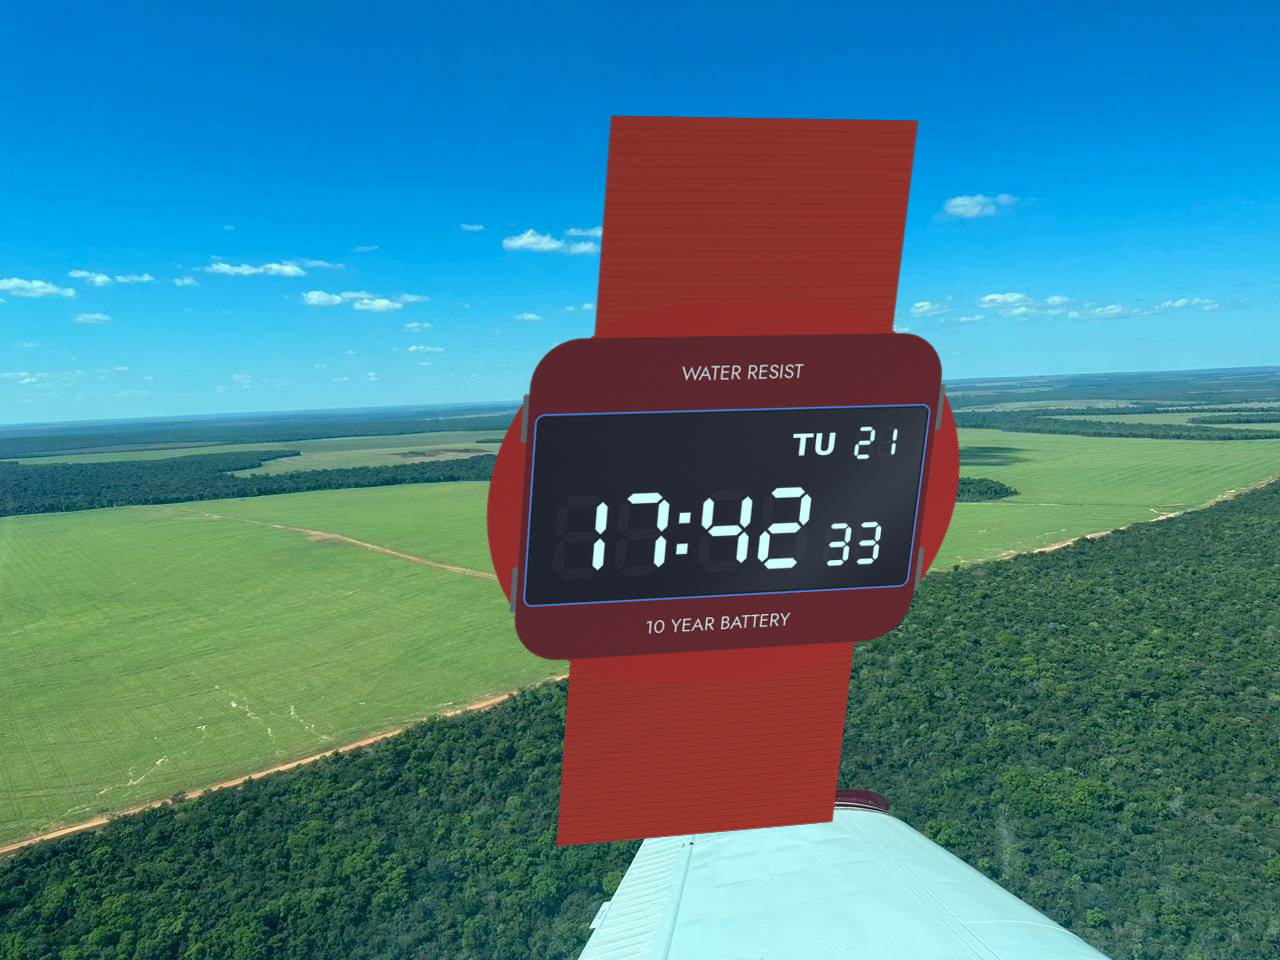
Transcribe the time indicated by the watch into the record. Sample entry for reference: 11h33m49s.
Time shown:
17h42m33s
